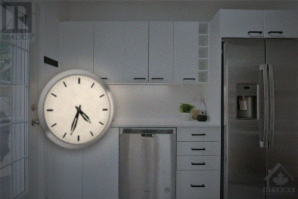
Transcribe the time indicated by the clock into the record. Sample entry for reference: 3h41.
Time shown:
4h33
